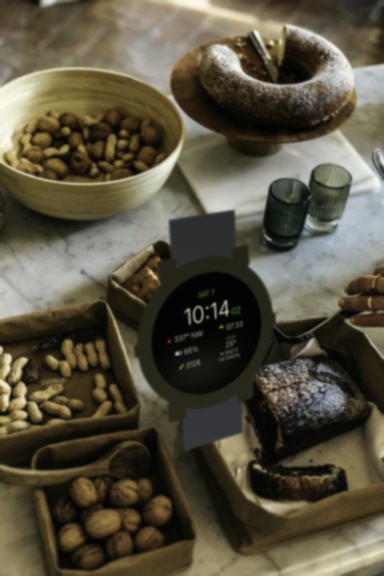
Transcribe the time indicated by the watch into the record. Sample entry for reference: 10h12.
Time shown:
10h14
